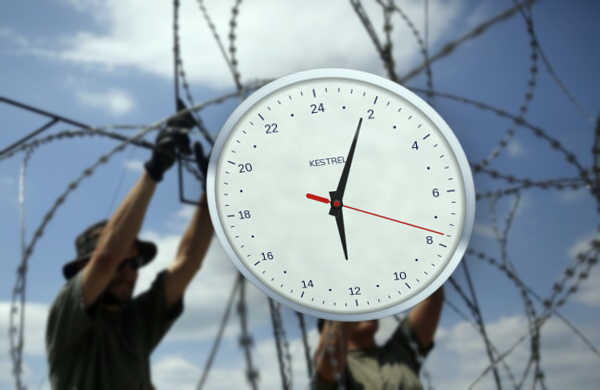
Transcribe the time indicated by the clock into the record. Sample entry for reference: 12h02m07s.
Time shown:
12h04m19s
